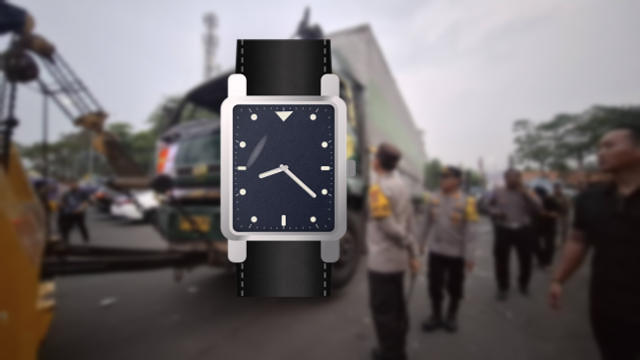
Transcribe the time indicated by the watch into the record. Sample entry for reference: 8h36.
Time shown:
8h22
